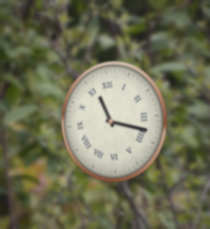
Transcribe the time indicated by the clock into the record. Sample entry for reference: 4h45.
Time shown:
11h18
